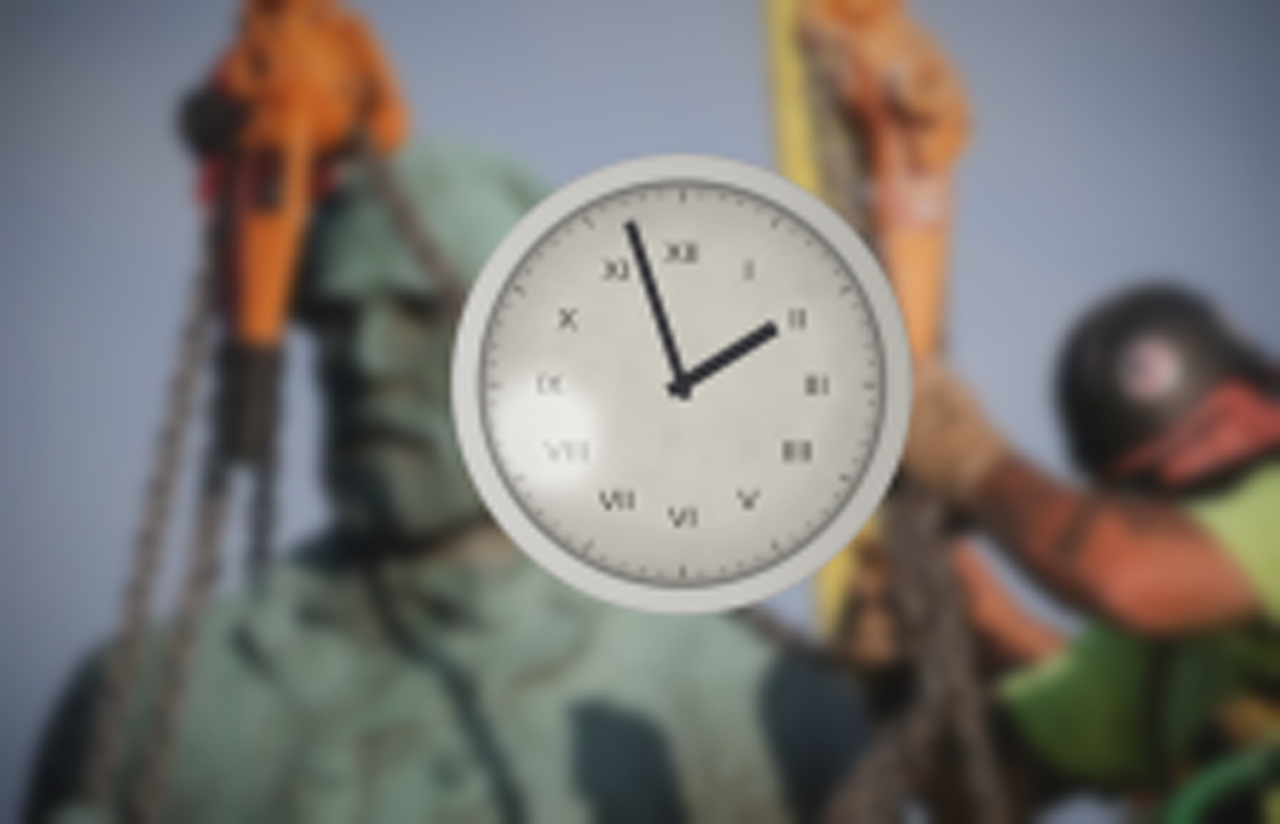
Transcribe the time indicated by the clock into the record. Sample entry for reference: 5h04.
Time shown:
1h57
